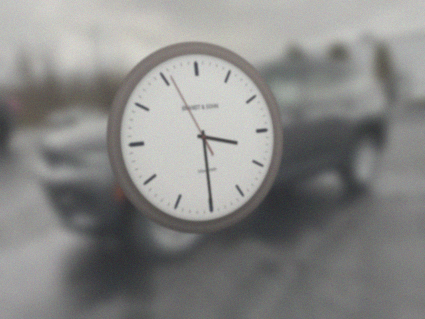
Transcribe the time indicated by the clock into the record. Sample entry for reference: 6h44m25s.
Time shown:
3h29m56s
